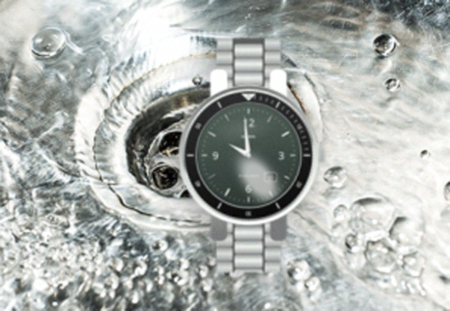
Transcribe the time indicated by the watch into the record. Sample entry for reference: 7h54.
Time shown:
9h59
